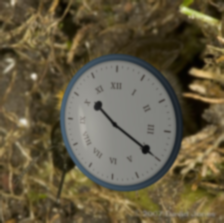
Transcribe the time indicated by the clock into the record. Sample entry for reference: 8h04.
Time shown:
10h20
